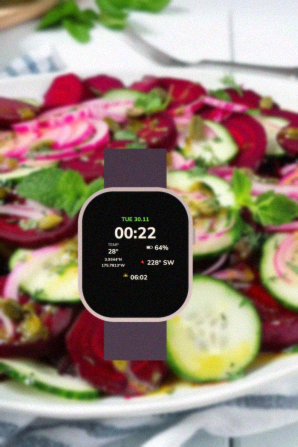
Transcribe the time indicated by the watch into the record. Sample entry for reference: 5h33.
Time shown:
0h22
